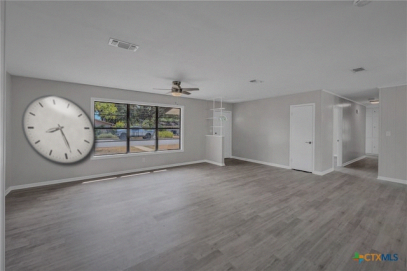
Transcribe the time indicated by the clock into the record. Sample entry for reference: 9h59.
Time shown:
8h28
